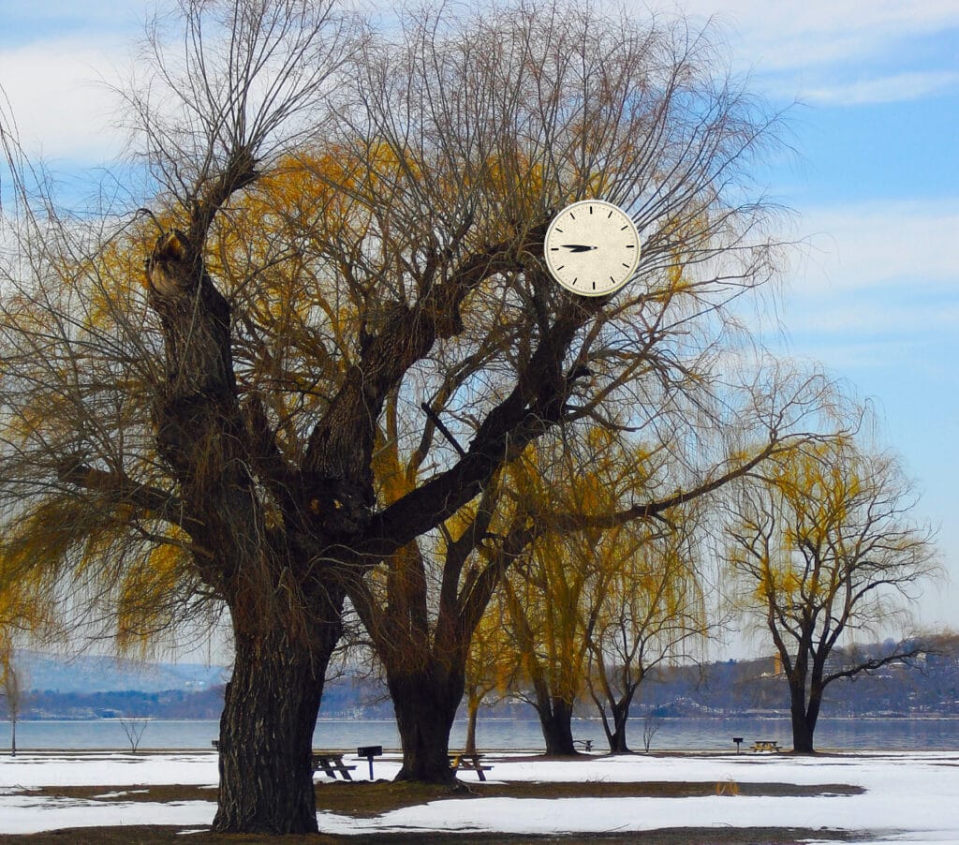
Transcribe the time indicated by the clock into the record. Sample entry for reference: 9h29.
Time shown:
8h46
